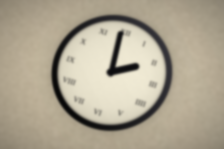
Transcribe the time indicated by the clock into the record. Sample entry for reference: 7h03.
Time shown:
1h59
